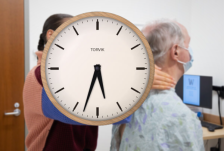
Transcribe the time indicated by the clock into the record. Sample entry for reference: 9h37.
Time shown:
5h33
